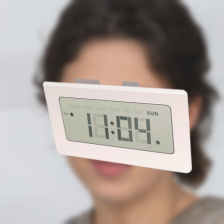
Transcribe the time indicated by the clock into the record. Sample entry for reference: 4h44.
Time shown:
11h04
